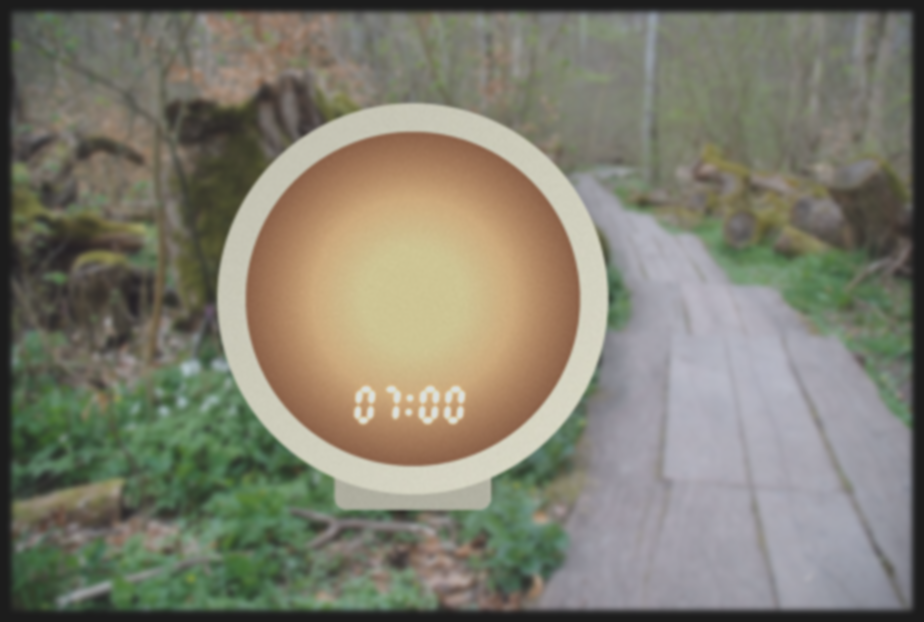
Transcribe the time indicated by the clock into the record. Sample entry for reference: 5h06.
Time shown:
7h00
